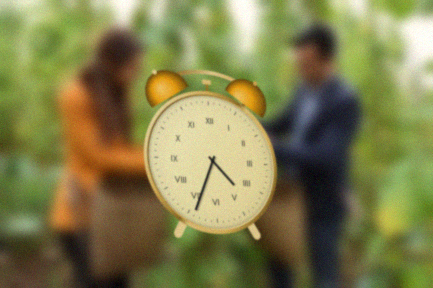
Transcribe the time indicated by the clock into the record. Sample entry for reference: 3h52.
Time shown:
4h34
